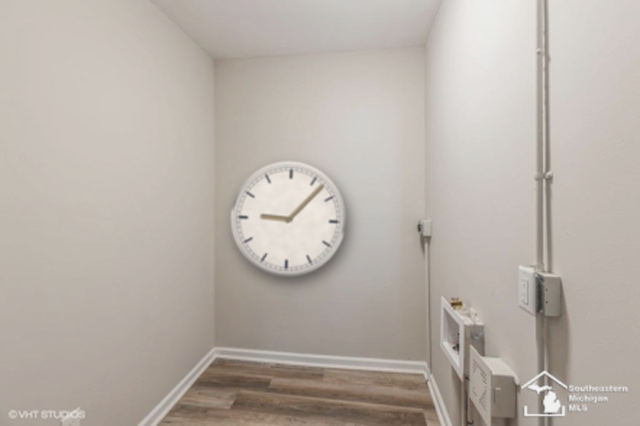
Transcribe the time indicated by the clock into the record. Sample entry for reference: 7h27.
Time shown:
9h07
